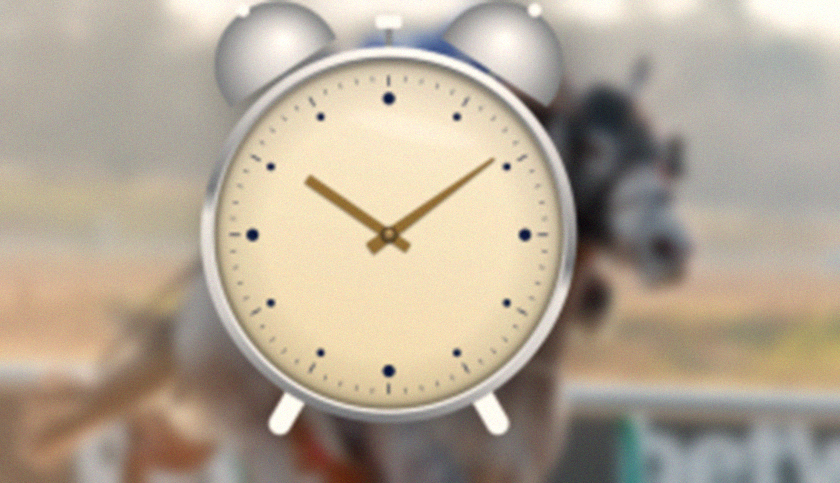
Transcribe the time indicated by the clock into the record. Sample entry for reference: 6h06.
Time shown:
10h09
